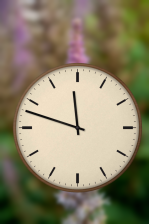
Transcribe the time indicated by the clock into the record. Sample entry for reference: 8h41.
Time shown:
11h48
